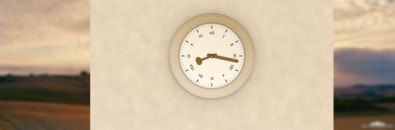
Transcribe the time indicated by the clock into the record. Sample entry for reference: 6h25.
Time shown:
8h17
